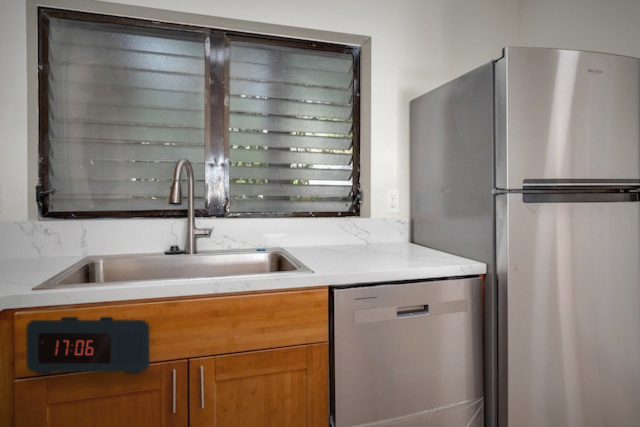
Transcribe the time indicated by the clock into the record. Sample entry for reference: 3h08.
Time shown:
17h06
